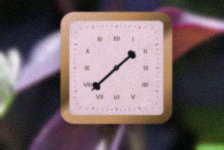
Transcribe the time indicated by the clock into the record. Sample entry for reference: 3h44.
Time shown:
1h38
